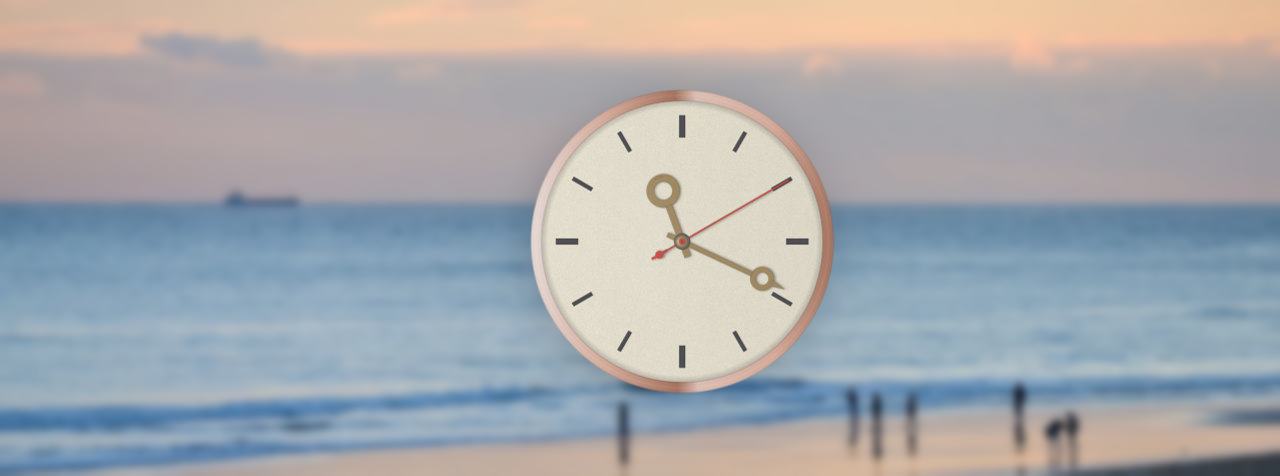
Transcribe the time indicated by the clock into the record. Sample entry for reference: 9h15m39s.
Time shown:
11h19m10s
